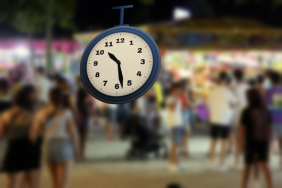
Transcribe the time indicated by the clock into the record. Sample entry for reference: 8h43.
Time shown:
10h28
